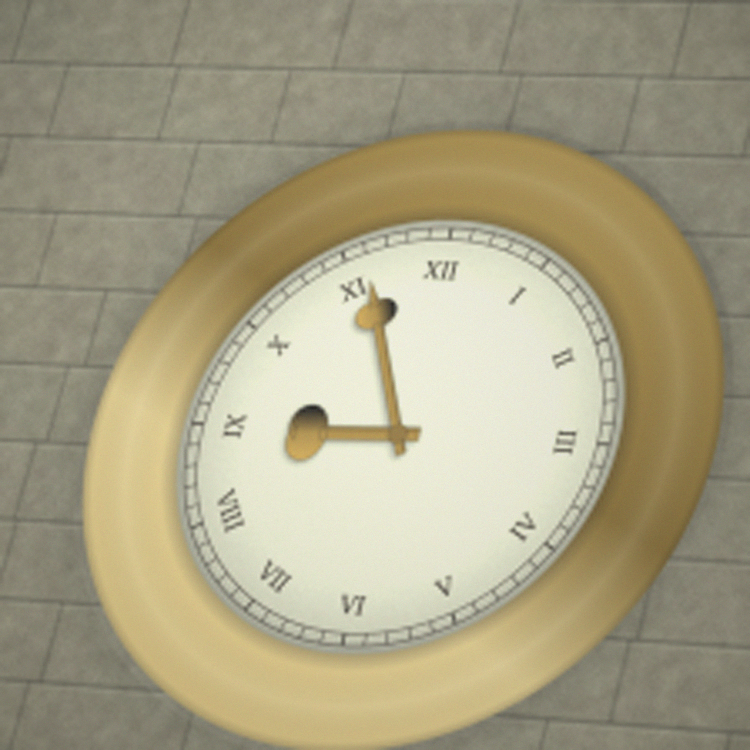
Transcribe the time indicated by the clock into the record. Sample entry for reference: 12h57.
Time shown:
8h56
